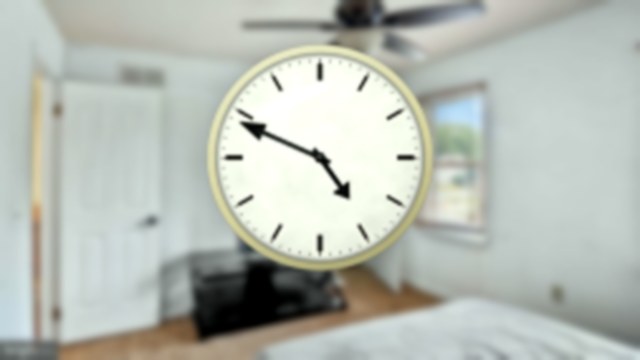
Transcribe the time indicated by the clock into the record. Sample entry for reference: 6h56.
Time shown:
4h49
